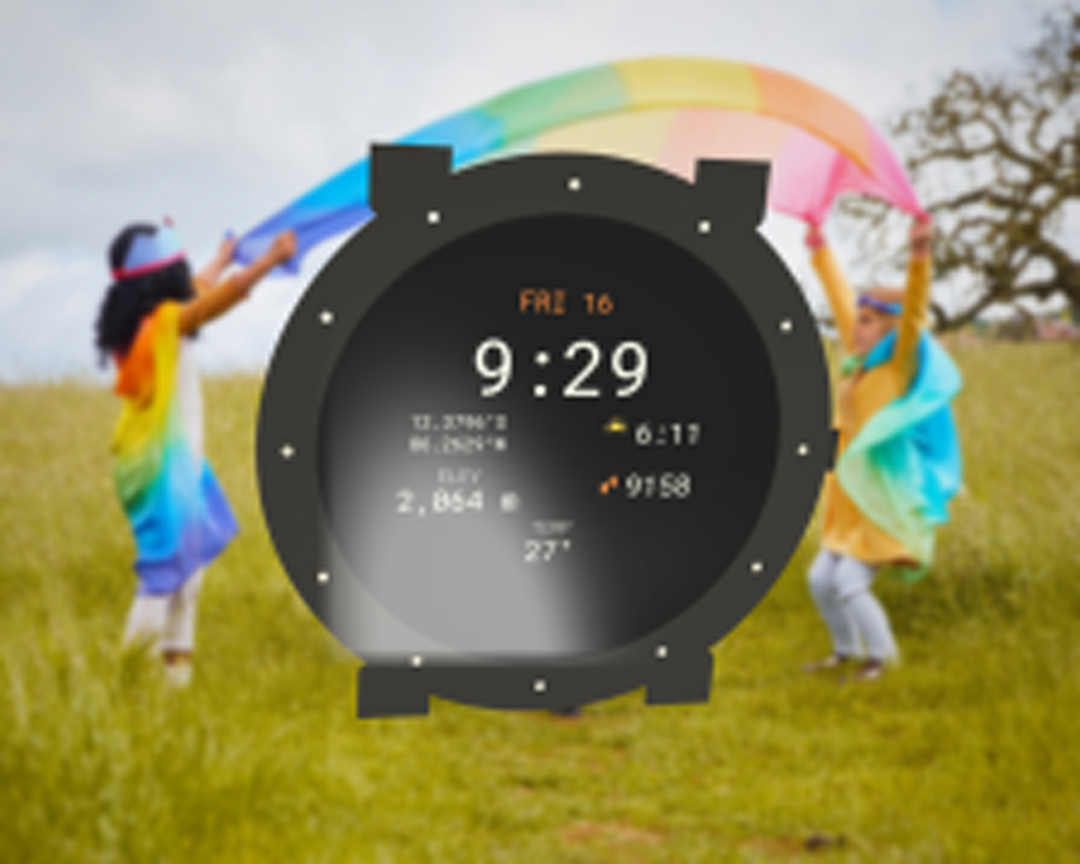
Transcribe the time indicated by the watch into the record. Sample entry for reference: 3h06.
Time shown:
9h29
